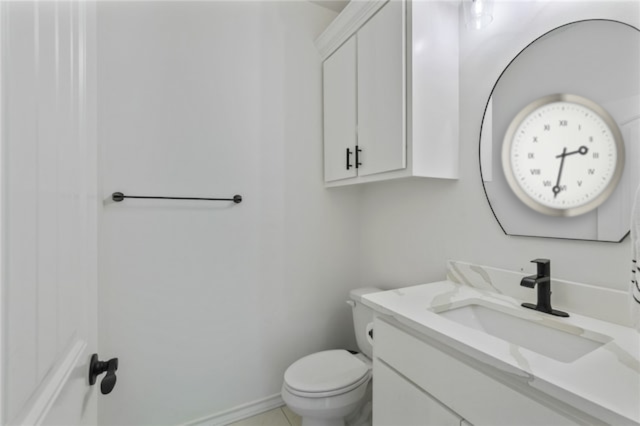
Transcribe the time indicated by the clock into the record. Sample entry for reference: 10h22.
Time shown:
2h32
